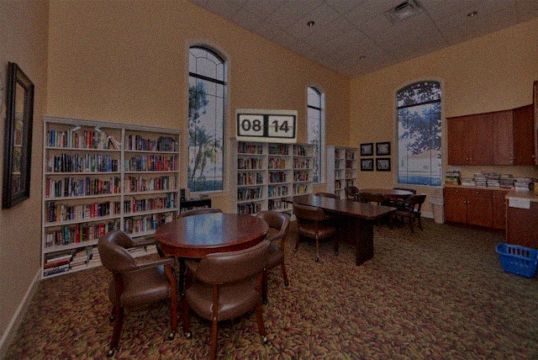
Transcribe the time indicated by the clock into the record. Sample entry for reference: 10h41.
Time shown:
8h14
